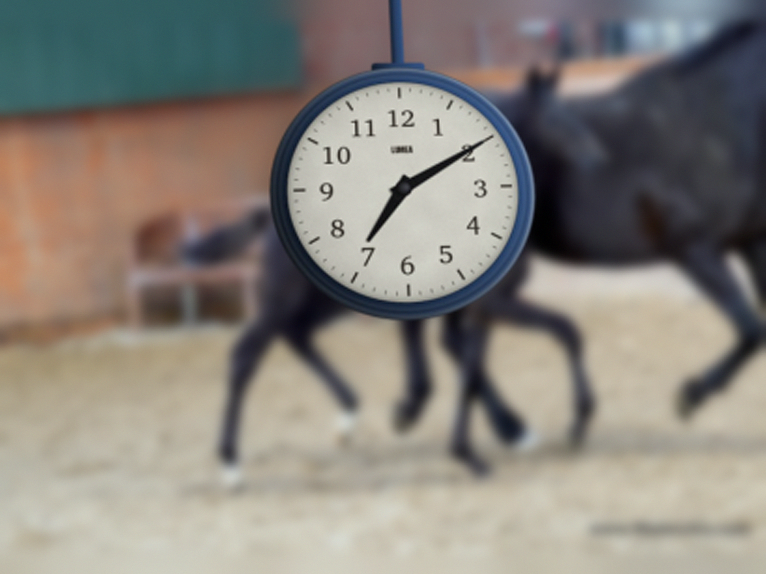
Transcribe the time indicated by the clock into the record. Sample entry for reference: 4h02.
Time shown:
7h10
